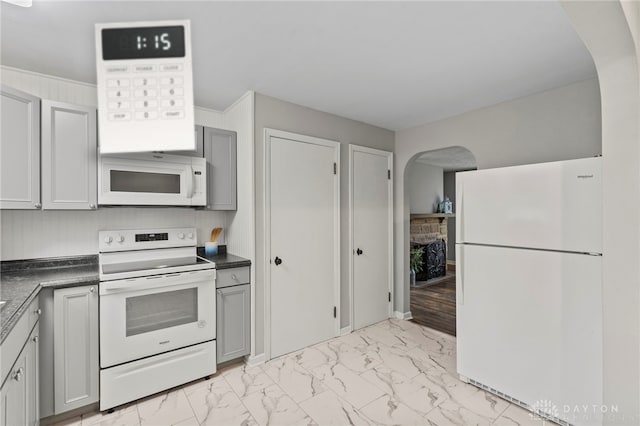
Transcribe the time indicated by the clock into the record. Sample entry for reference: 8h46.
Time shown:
1h15
